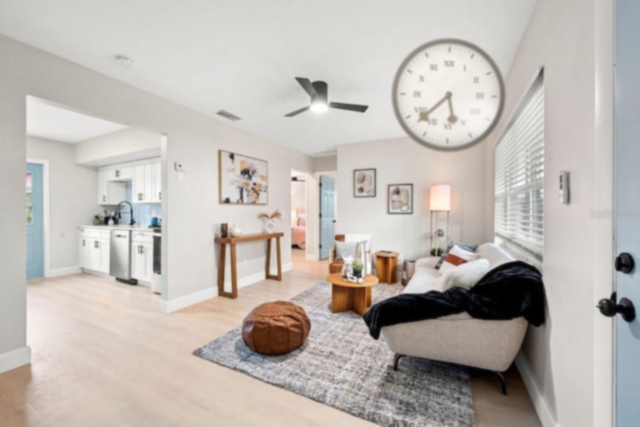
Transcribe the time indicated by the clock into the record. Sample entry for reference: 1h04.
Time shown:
5h38
